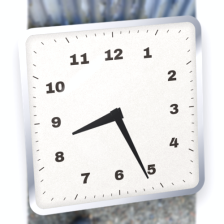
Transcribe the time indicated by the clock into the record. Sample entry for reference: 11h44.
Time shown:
8h26
